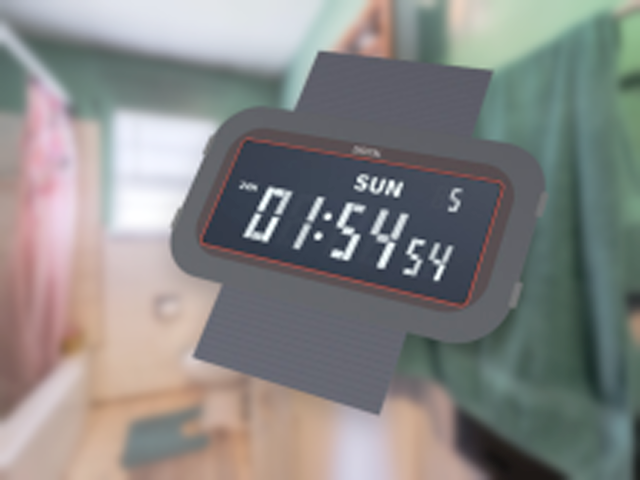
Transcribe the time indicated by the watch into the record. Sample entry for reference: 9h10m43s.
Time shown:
1h54m54s
